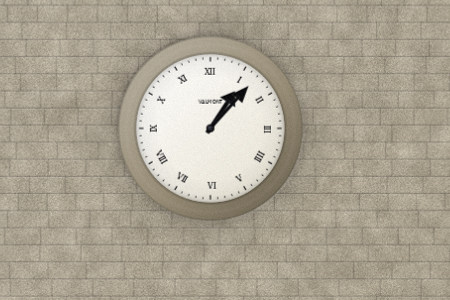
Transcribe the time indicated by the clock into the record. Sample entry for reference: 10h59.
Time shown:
1h07
